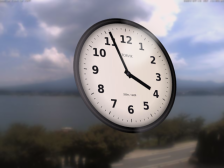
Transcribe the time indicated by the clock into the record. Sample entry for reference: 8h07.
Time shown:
3h56
